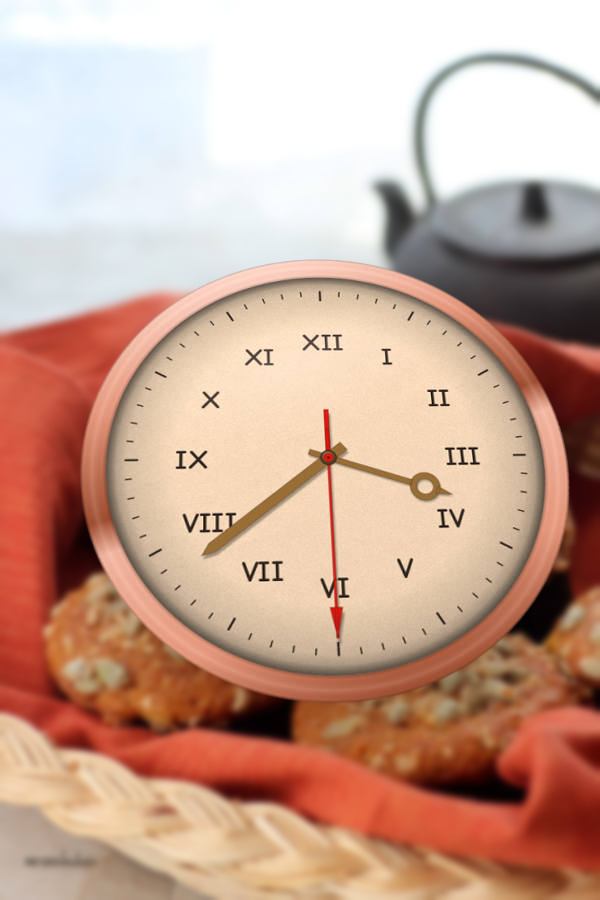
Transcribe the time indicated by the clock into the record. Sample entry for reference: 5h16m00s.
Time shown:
3h38m30s
